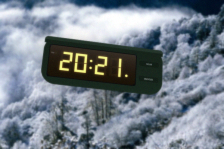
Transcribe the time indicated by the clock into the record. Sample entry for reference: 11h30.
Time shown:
20h21
